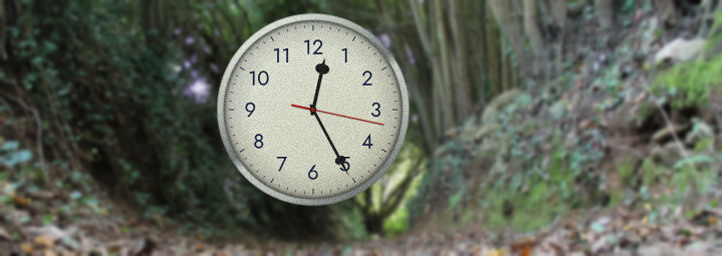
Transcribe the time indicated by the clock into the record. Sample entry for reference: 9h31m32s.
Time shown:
12h25m17s
